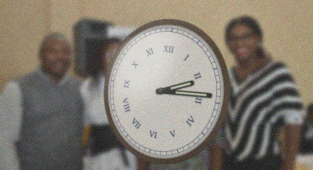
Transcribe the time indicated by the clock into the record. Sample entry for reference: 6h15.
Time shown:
2h14
